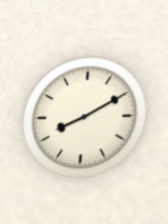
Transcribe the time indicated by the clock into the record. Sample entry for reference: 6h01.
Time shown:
8h10
